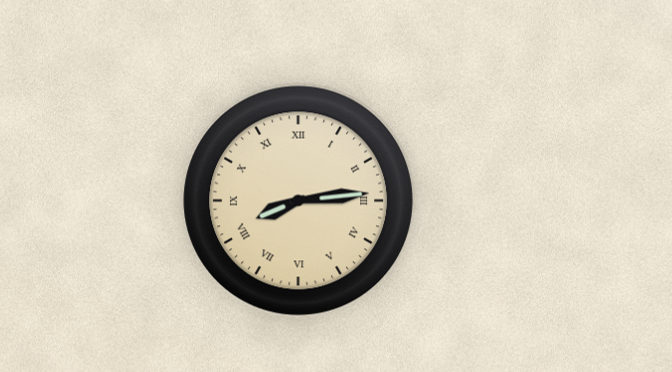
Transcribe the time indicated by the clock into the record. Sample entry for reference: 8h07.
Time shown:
8h14
